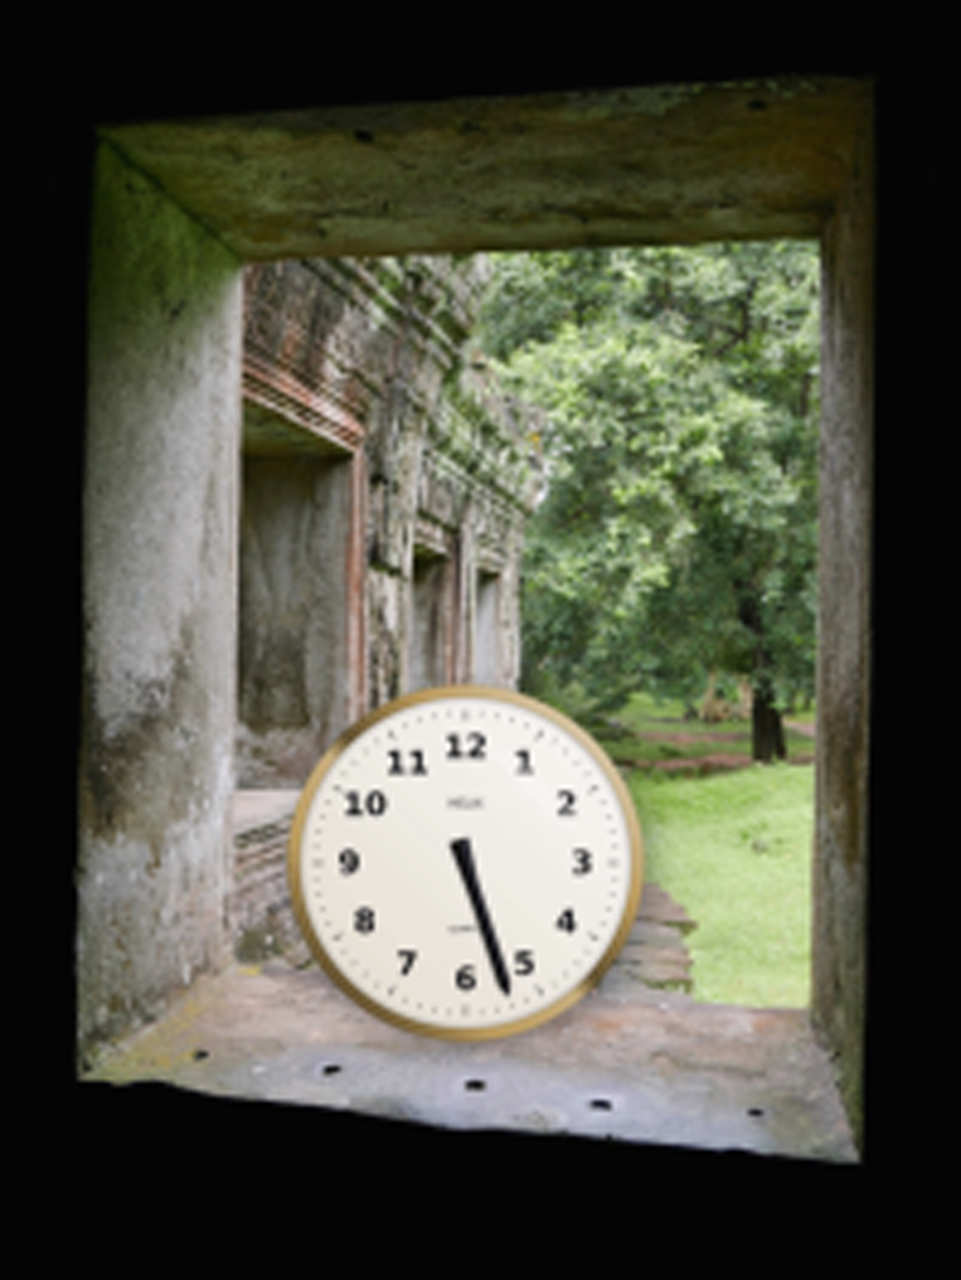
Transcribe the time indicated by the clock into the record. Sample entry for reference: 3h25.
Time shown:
5h27
